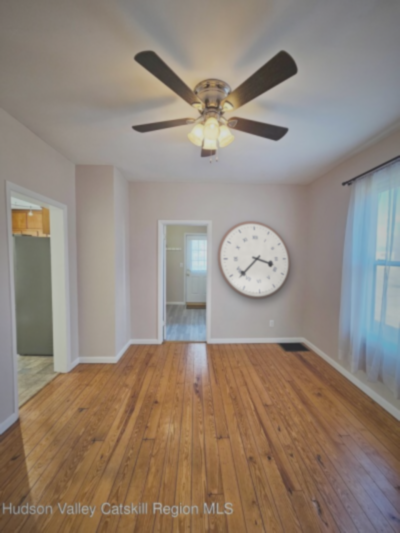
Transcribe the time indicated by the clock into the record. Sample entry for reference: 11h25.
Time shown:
3h38
